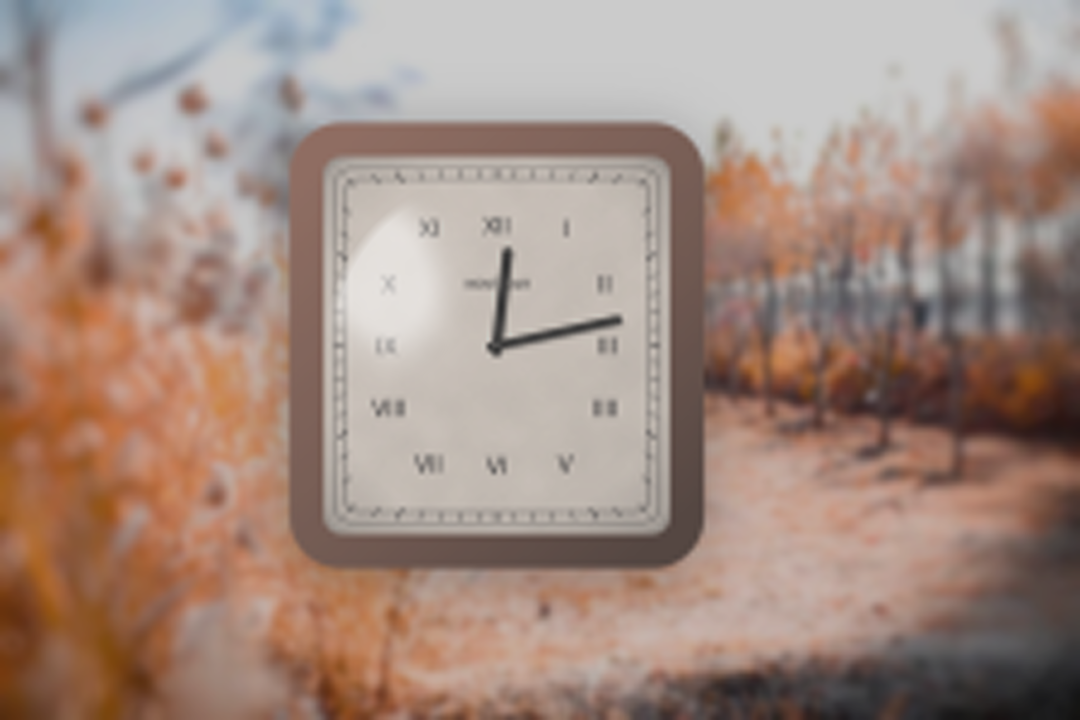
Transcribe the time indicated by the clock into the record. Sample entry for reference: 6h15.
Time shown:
12h13
